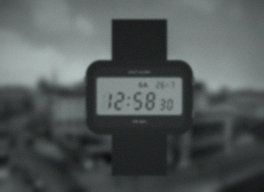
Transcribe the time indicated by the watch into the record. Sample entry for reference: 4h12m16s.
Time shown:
12h58m30s
